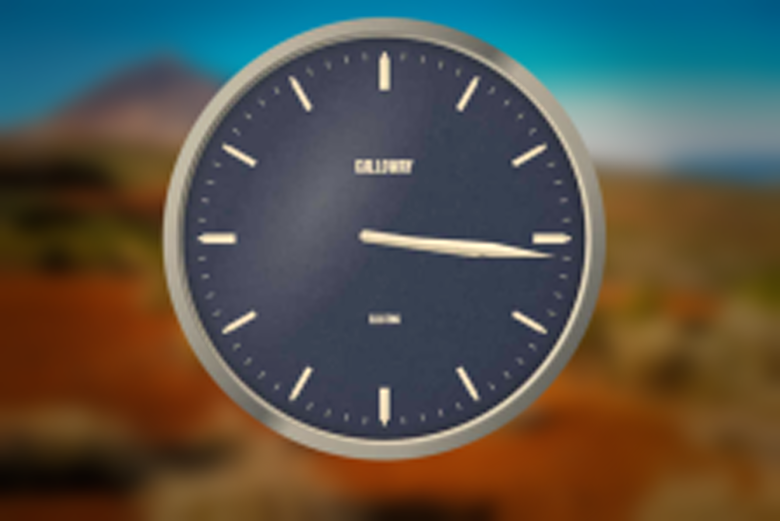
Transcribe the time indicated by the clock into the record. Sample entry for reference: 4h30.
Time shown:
3h16
